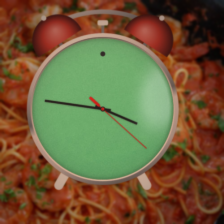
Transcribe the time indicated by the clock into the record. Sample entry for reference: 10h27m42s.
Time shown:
3h46m22s
